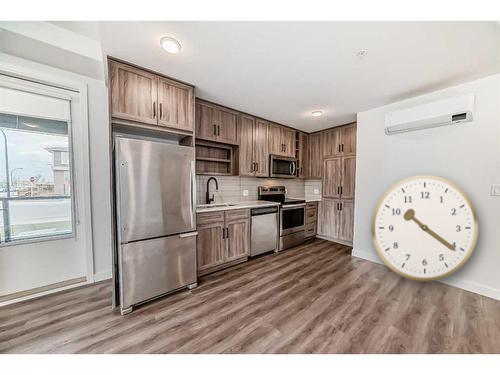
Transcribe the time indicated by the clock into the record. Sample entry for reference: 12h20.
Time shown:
10h21
